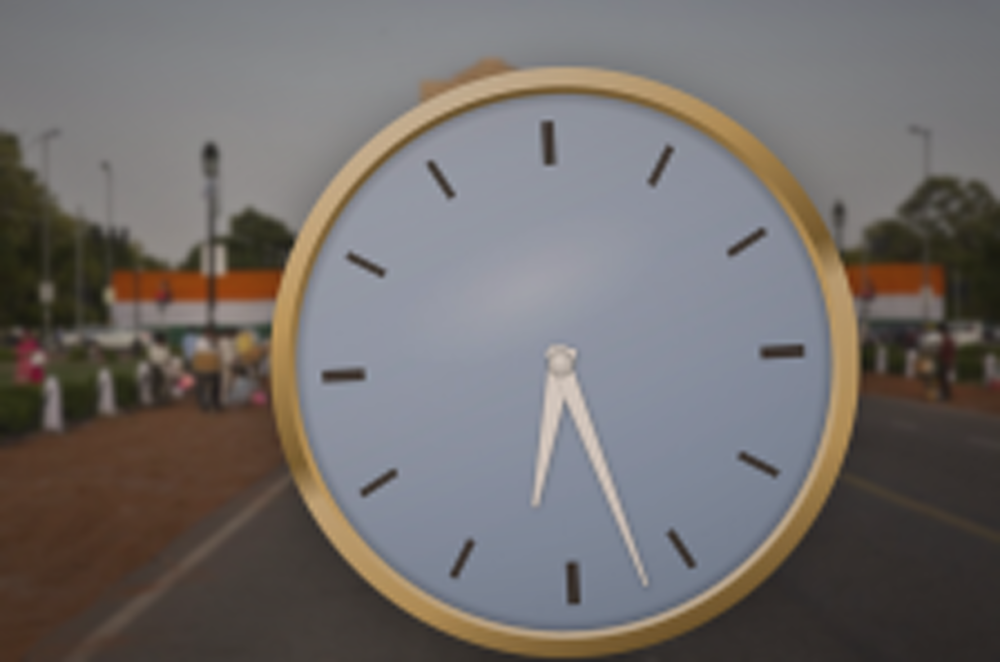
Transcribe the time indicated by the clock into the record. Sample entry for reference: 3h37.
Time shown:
6h27
